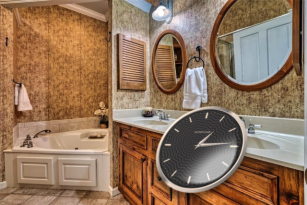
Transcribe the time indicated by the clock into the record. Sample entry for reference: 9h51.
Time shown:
1h14
